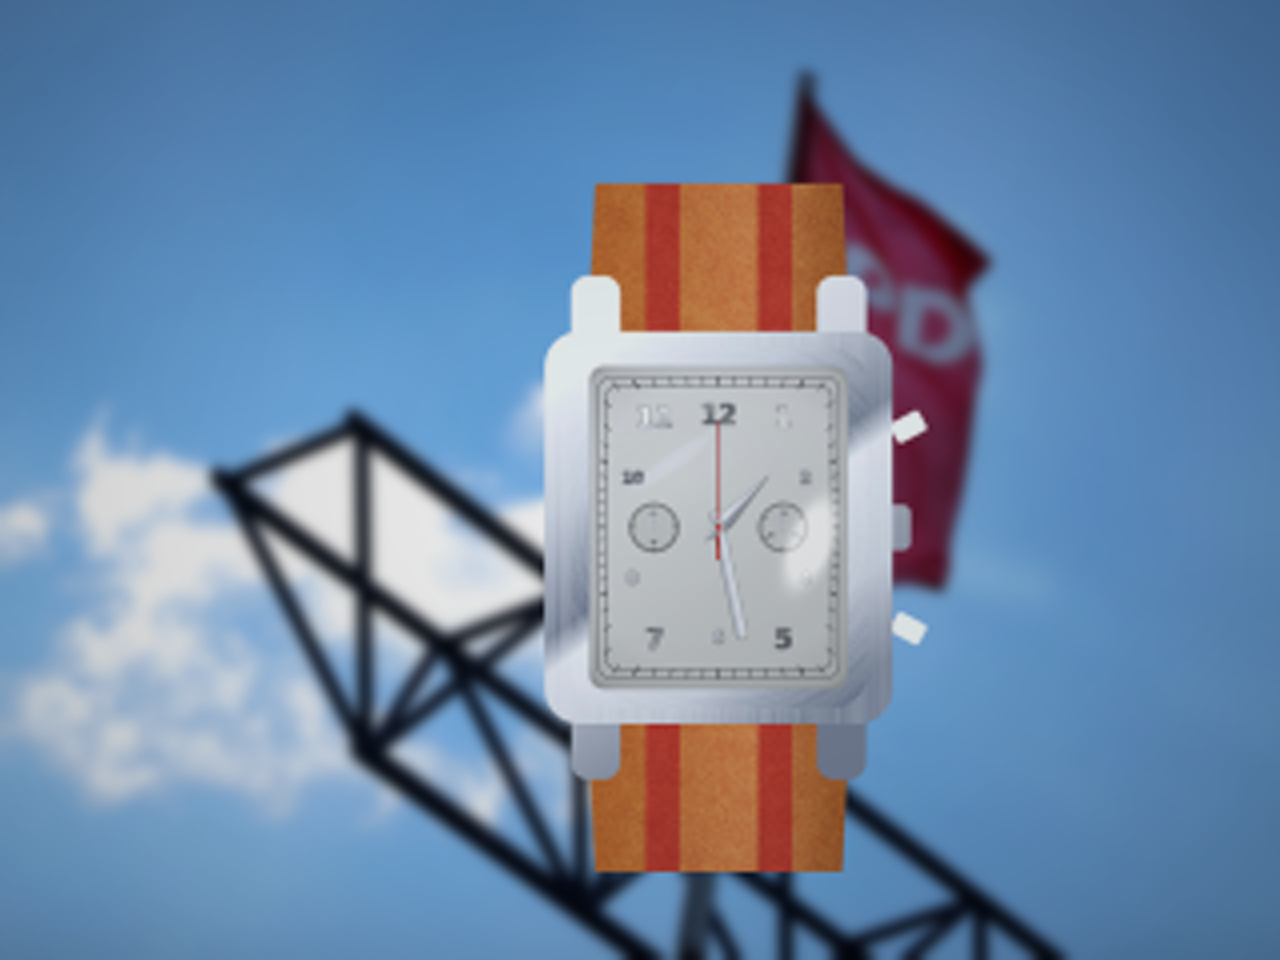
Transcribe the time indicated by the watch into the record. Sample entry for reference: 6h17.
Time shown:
1h28
